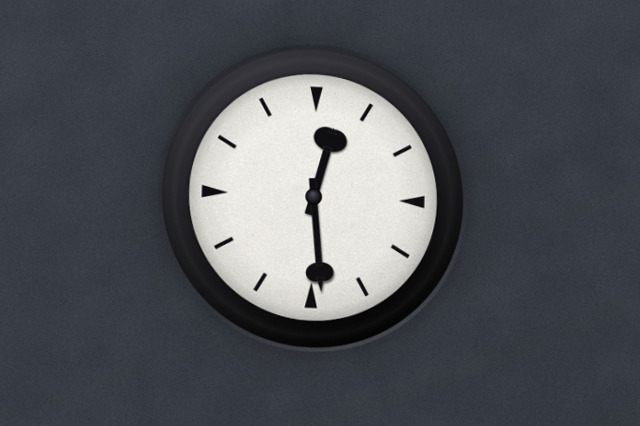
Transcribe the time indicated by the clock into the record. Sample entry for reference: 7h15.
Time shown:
12h29
